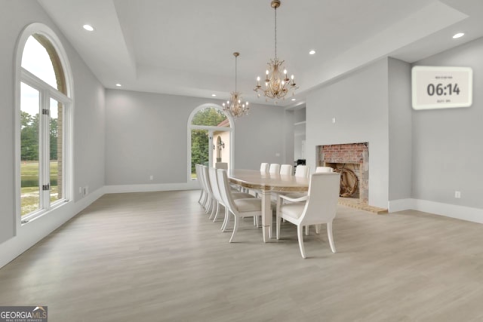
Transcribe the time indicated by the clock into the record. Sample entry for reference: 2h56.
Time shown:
6h14
